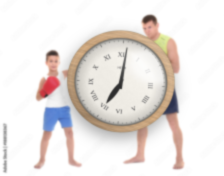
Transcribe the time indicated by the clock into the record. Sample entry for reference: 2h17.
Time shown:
7h01
